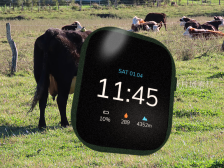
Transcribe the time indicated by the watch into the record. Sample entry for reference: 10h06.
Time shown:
11h45
